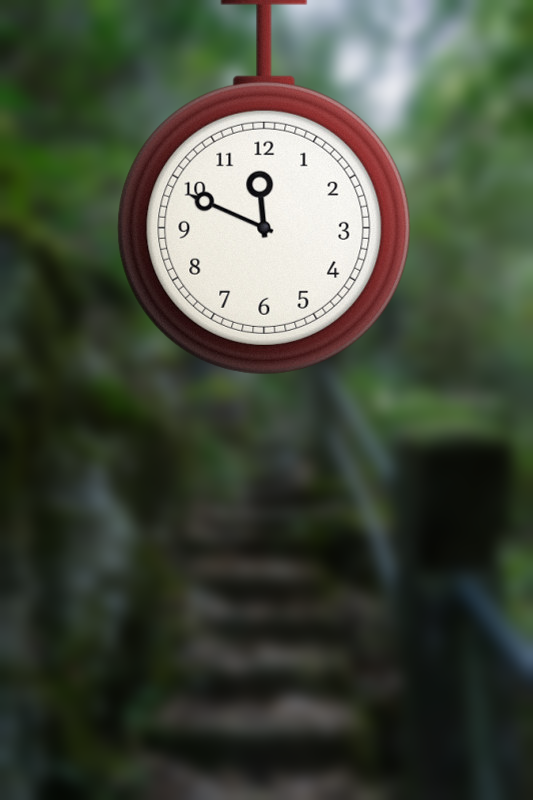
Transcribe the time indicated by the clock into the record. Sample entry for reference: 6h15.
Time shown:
11h49
